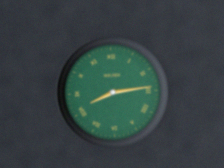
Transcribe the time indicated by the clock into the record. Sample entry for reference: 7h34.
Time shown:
8h14
